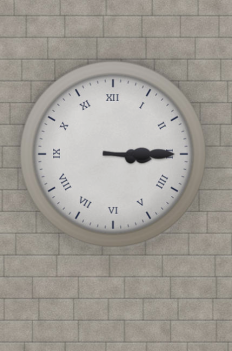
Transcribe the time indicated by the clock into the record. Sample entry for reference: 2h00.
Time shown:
3h15
